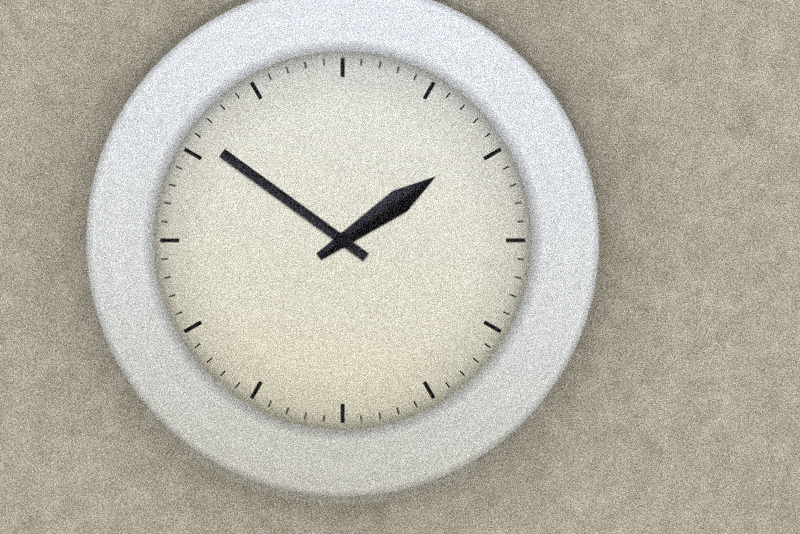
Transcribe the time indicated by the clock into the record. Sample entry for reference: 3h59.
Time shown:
1h51
